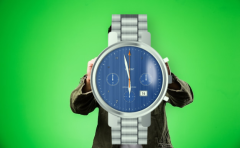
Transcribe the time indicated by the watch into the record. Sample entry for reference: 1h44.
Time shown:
5h58
